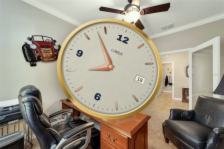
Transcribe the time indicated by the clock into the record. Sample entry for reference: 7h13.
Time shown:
7h53
